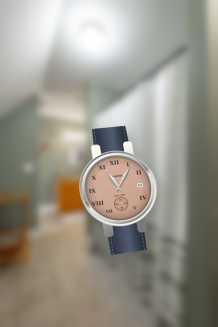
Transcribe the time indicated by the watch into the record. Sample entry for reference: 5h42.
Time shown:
11h06
